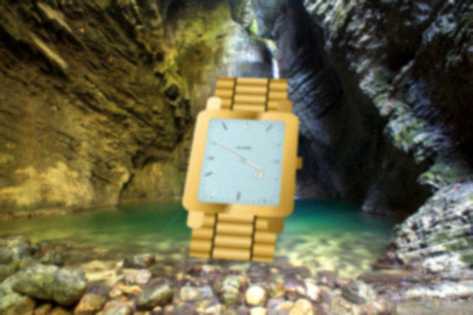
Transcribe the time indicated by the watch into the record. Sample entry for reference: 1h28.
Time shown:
3h50
